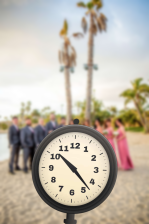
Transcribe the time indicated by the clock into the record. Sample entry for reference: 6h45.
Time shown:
10h23
